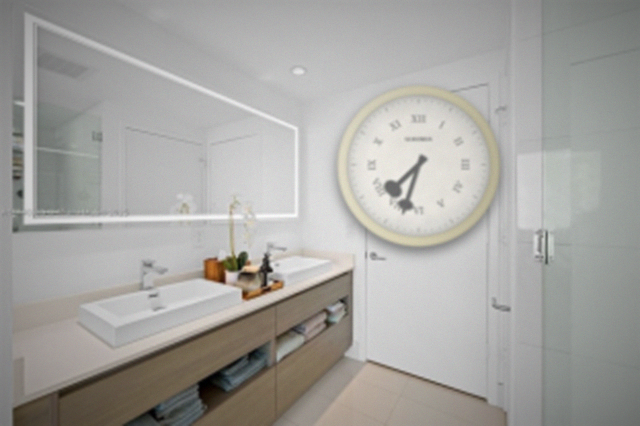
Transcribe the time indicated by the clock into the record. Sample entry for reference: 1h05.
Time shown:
7h33
